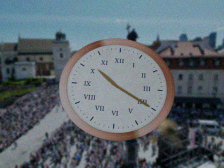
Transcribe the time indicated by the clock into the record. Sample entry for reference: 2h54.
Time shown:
10h20
